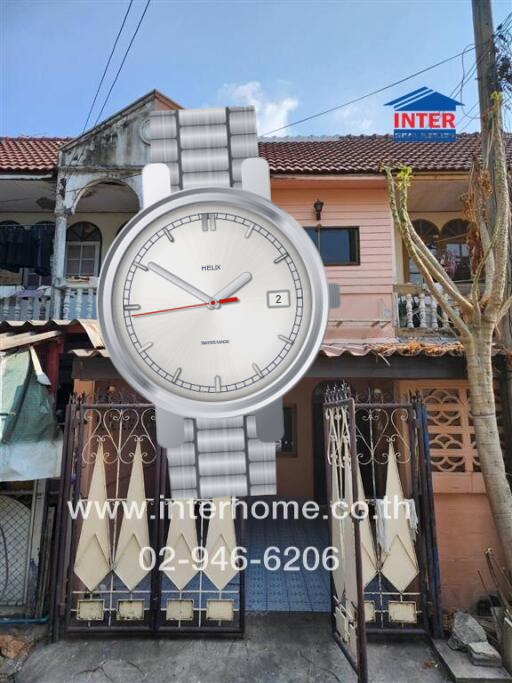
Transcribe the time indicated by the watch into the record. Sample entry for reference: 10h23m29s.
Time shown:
1h50m44s
